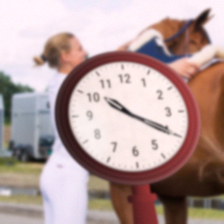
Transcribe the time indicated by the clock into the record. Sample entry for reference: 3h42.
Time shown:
10h20
